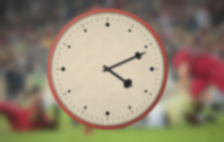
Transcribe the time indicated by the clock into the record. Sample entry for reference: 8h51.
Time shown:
4h11
